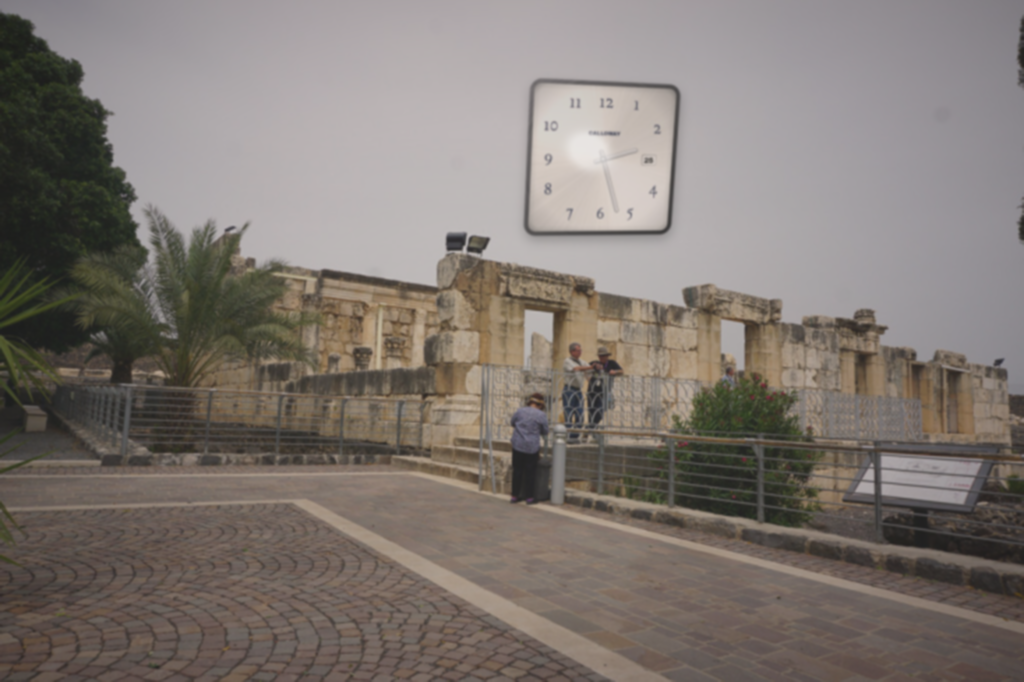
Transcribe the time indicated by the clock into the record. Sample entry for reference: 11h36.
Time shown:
2h27
